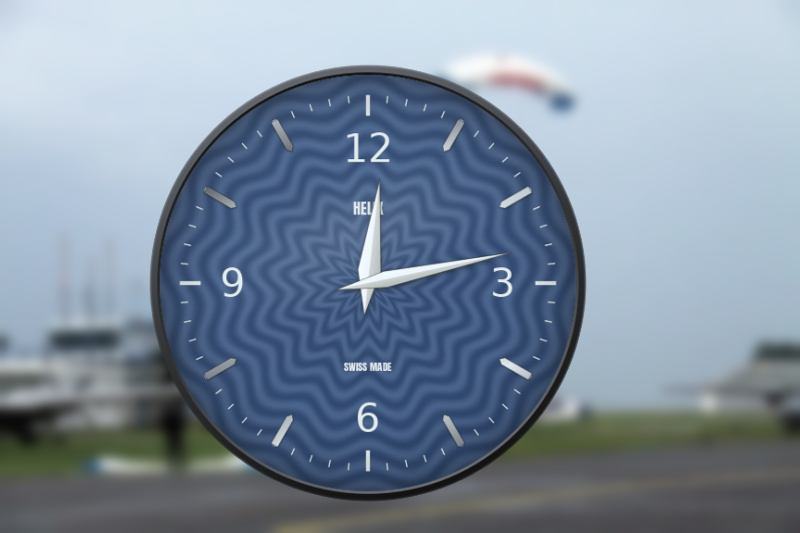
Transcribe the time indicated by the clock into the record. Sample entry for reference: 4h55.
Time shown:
12h13
